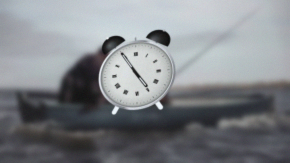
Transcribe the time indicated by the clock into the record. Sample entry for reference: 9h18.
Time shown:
4h55
